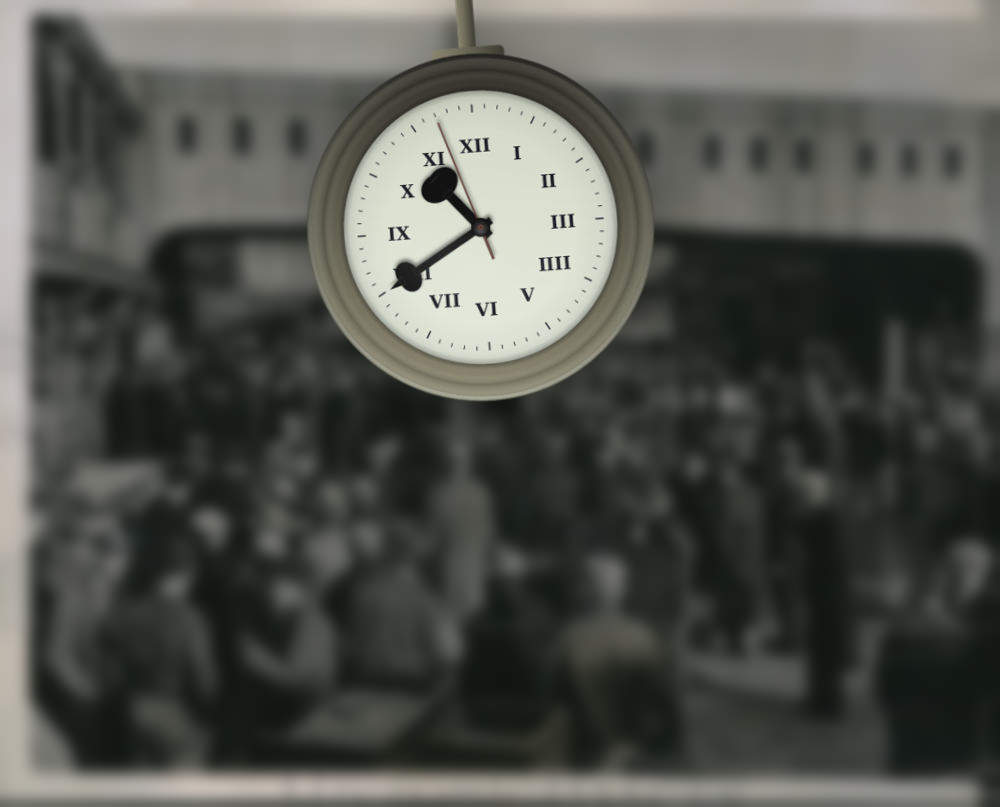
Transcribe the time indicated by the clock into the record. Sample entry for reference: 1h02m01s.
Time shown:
10h39m57s
